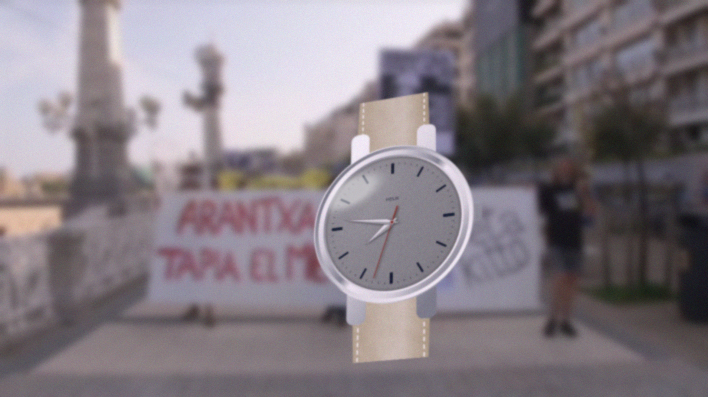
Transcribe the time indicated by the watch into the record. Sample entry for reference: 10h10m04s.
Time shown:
7h46m33s
